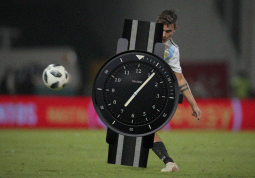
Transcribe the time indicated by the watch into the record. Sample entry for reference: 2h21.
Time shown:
7h06
